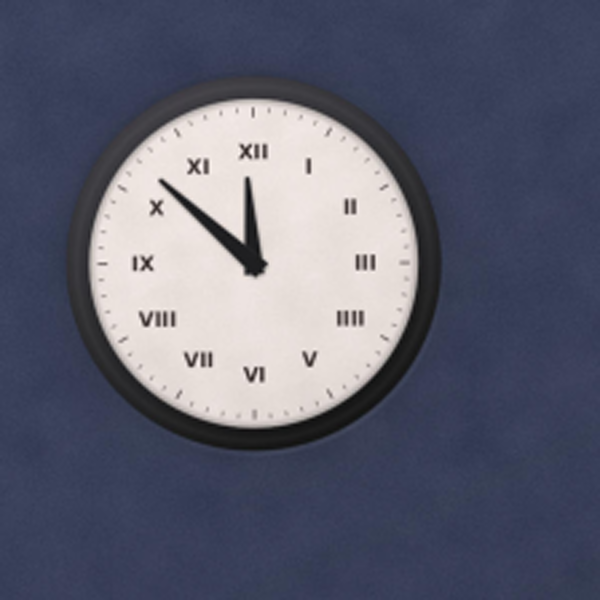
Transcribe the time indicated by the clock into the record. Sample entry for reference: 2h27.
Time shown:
11h52
